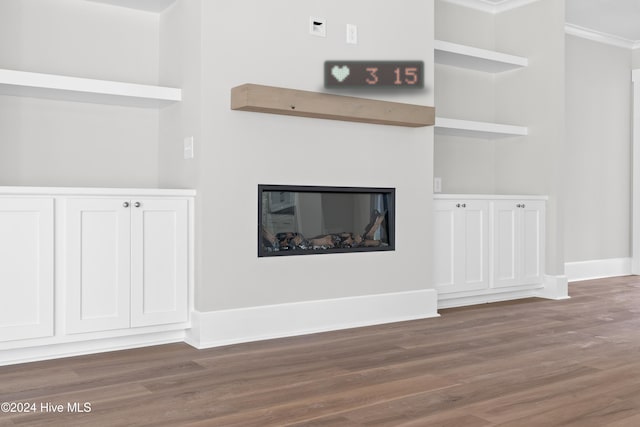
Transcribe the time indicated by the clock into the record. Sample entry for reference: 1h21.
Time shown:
3h15
